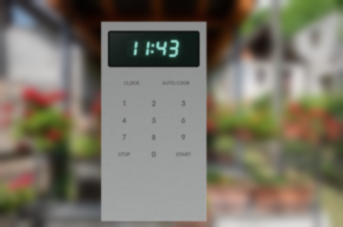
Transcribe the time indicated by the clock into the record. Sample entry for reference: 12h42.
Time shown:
11h43
